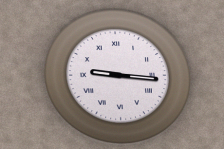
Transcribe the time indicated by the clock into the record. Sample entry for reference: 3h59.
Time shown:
9h16
